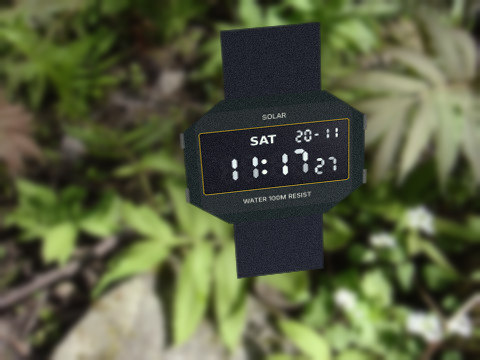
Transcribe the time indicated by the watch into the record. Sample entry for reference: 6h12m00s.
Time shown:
11h17m27s
